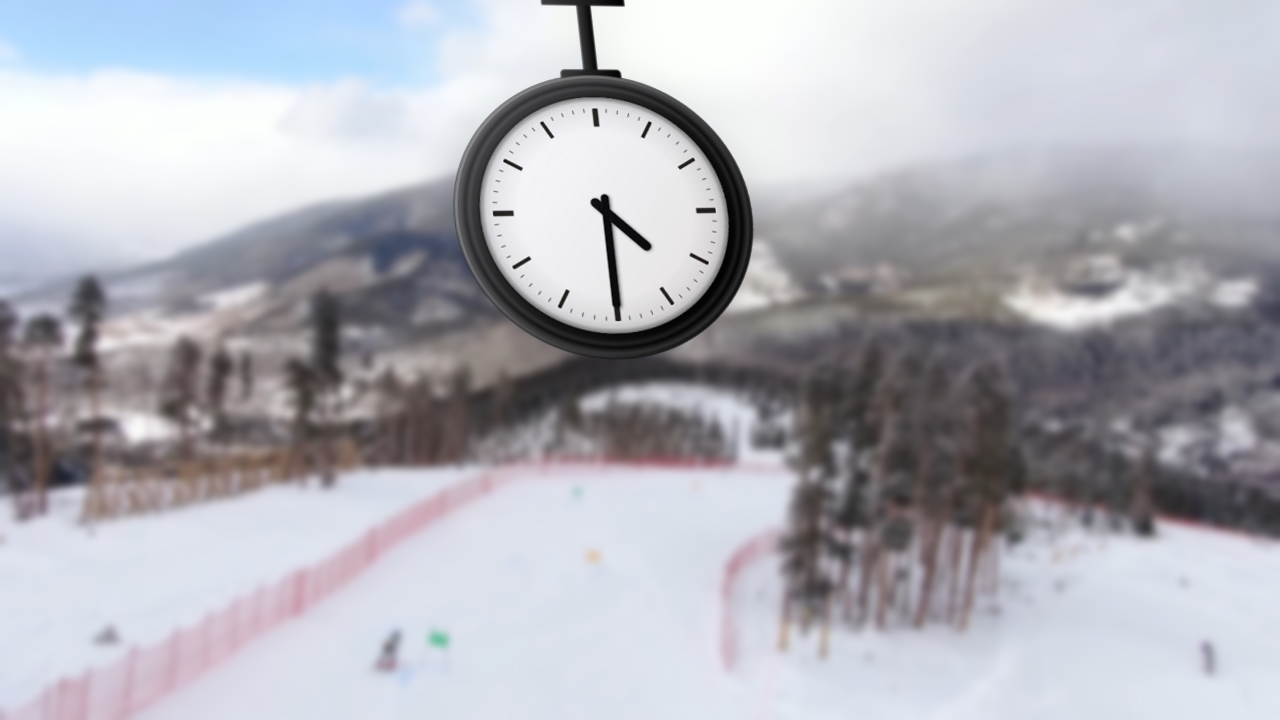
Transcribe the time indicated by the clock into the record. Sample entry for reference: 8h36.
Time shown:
4h30
